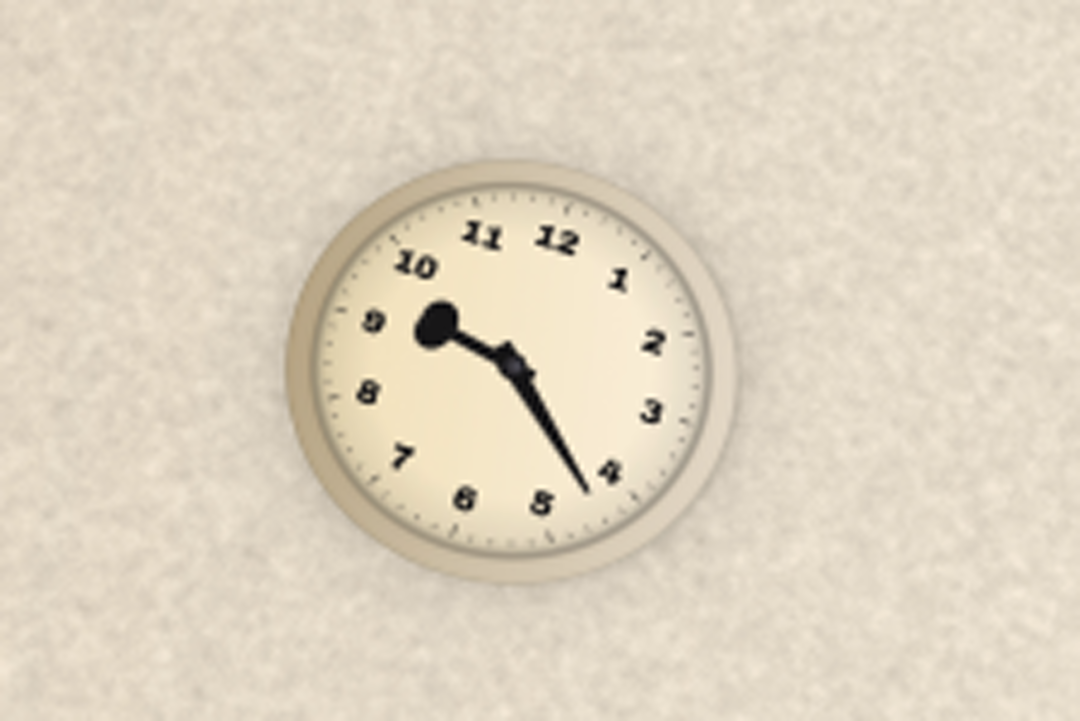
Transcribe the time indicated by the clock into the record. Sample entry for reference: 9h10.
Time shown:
9h22
